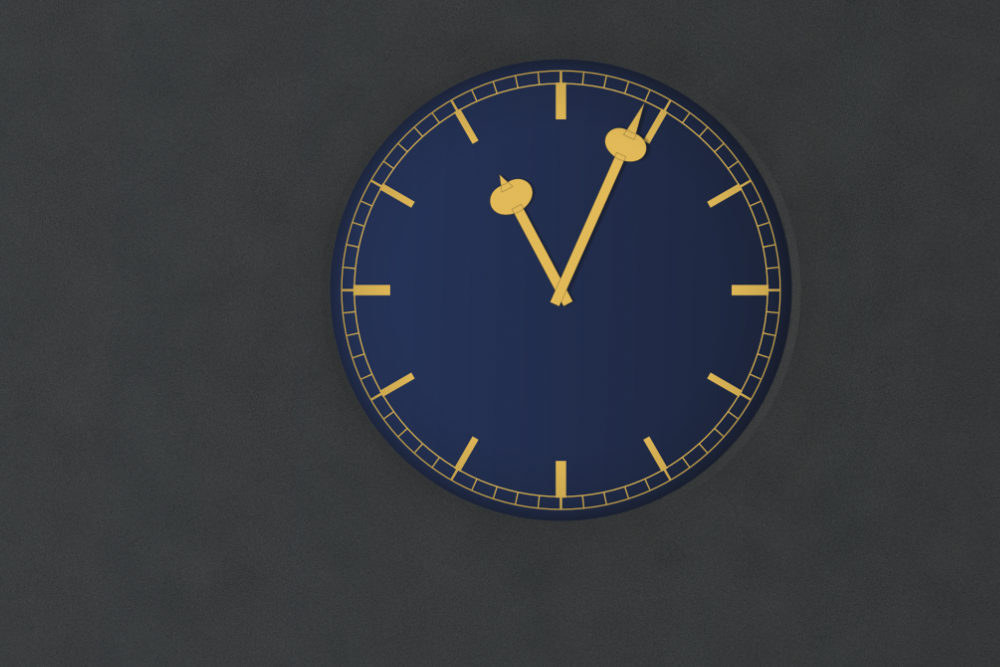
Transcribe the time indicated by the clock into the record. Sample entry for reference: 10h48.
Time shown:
11h04
